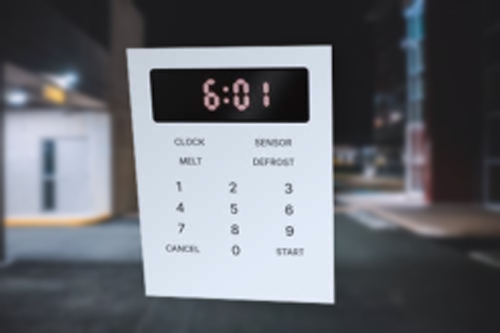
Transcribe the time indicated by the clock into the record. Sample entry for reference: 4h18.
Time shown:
6h01
